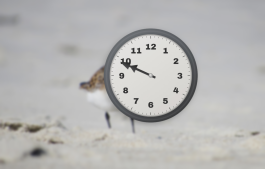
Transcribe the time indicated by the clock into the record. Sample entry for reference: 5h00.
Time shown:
9h49
